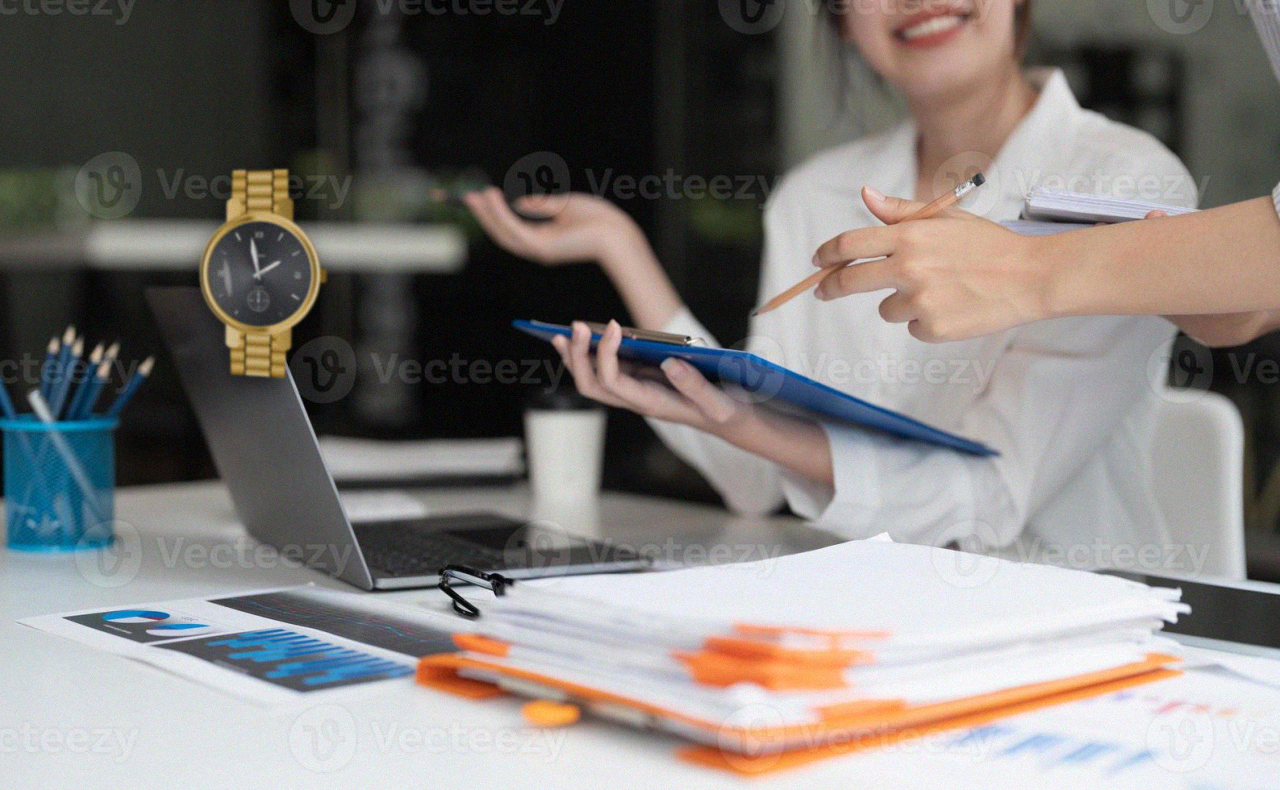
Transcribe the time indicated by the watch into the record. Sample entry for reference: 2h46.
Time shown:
1h58
